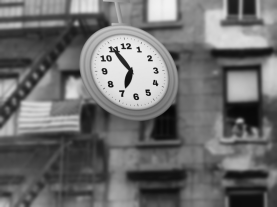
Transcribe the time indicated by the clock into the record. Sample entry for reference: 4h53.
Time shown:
6h55
